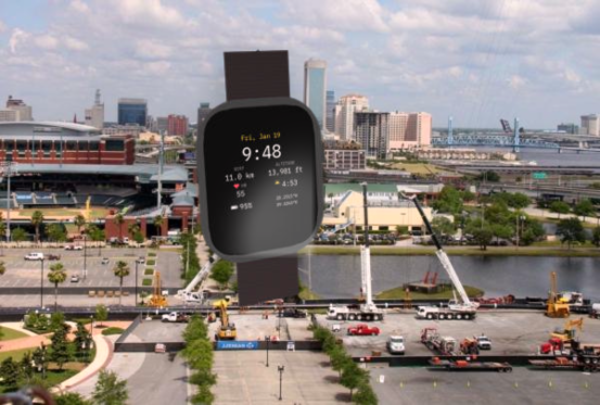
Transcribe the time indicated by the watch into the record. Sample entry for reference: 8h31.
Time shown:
9h48
